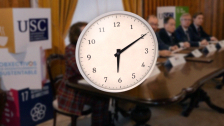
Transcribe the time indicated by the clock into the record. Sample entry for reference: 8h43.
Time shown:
6h10
